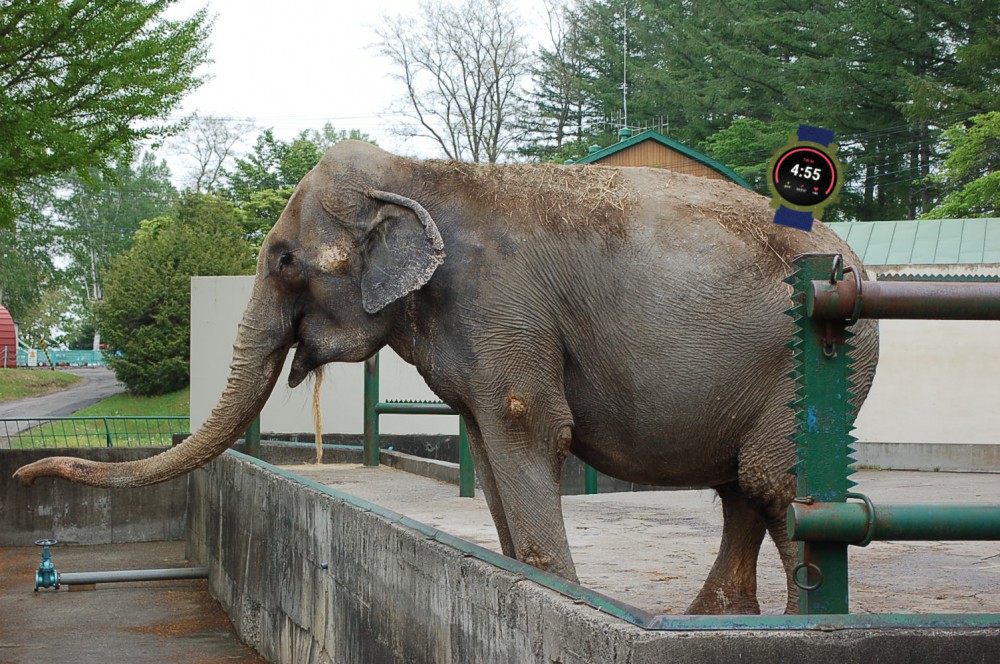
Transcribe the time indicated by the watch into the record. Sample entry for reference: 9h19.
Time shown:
4h55
